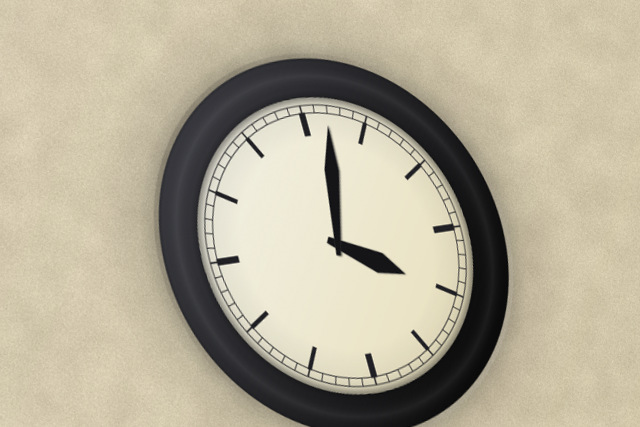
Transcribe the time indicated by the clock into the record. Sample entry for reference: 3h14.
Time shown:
4h02
